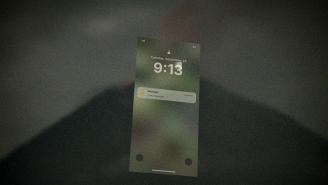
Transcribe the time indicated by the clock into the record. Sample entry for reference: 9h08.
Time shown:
9h13
